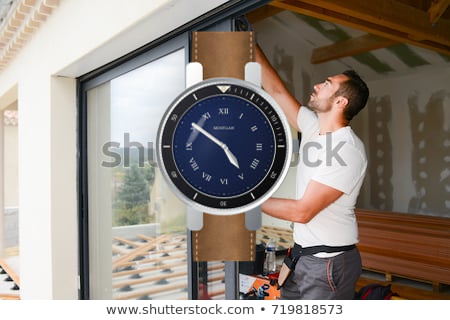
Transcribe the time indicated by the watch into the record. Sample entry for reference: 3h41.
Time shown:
4h51
